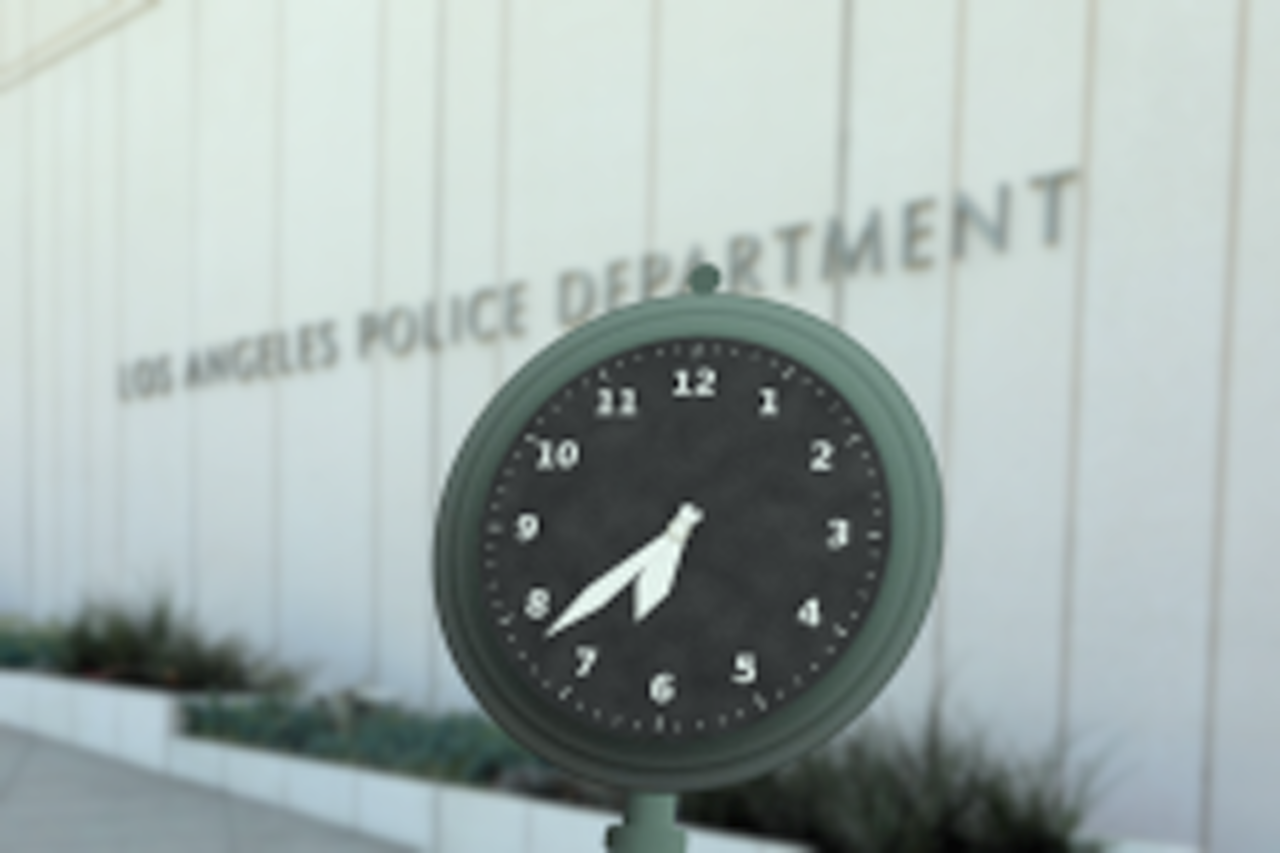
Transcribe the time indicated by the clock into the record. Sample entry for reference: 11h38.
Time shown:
6h38
